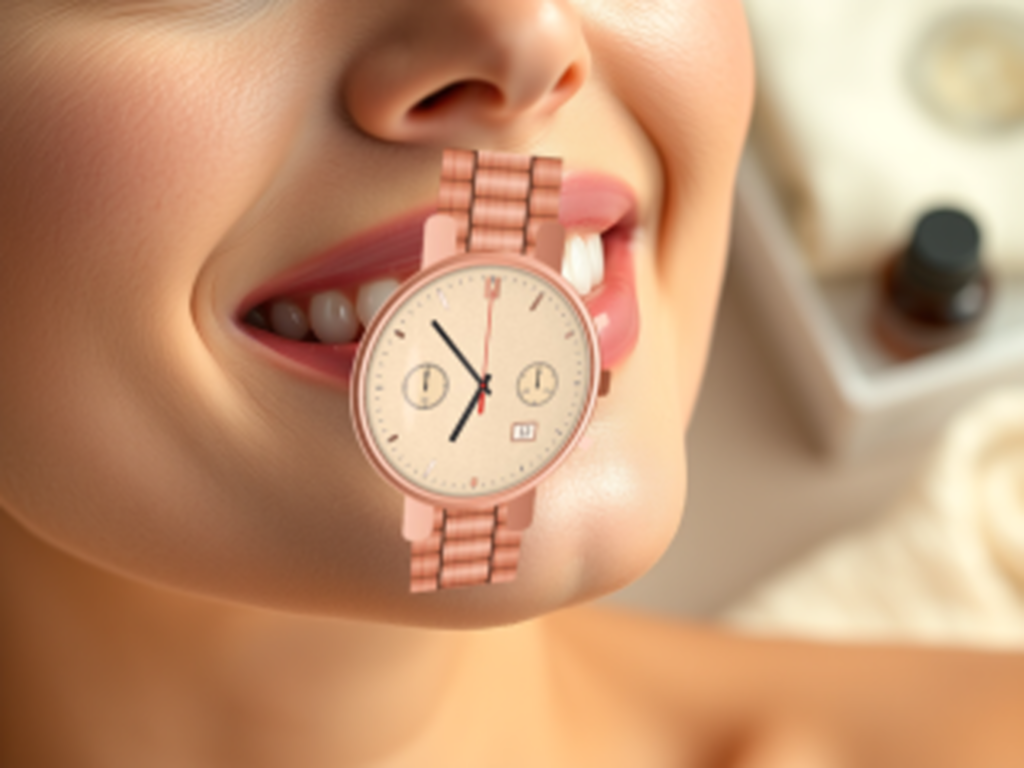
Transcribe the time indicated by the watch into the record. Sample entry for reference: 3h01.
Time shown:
6h53
